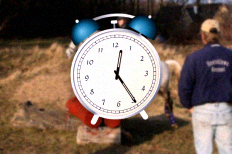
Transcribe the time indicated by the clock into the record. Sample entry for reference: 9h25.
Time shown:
12h25
